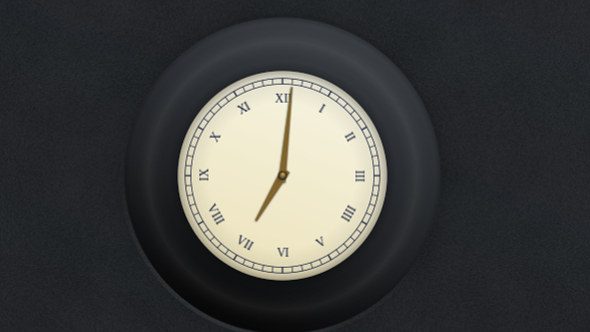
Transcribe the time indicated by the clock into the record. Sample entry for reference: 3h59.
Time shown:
7h01
